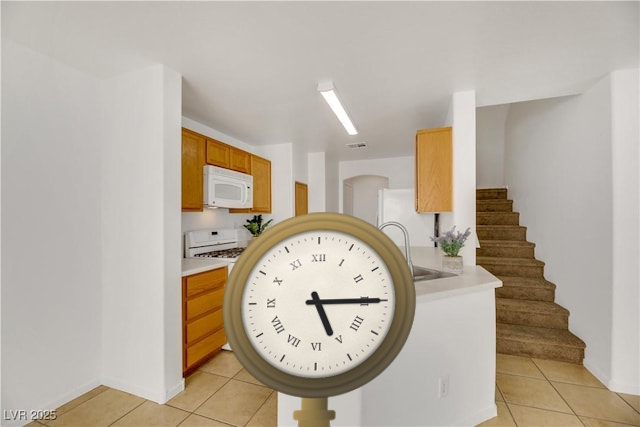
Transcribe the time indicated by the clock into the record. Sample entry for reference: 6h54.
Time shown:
5h15
